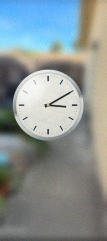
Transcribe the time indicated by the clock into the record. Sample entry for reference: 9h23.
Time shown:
3h10
